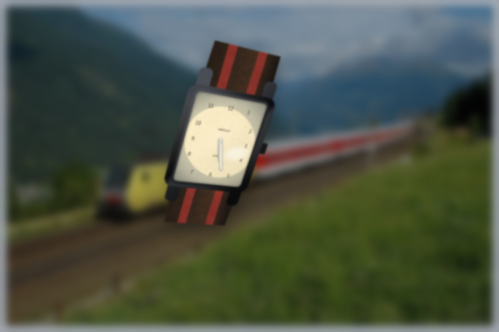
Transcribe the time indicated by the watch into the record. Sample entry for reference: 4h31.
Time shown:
5h27
